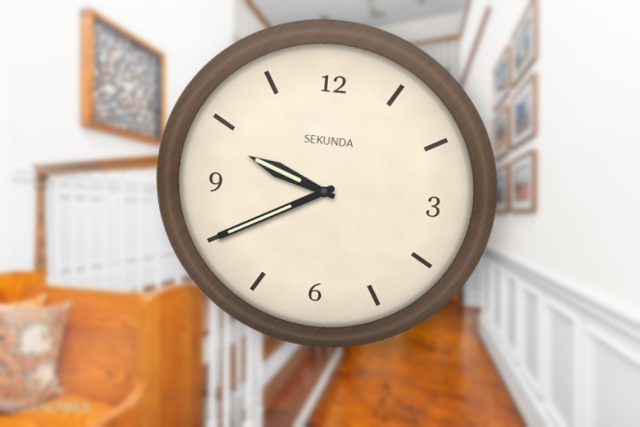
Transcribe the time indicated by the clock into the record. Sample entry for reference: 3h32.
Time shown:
9h40
